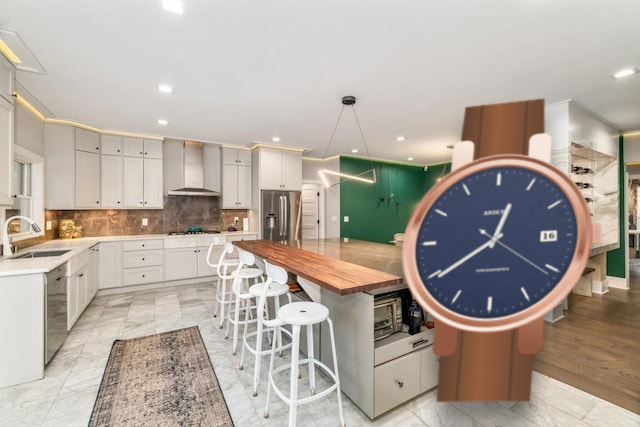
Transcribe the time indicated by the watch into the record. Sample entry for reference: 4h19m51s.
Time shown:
12h39m21s
